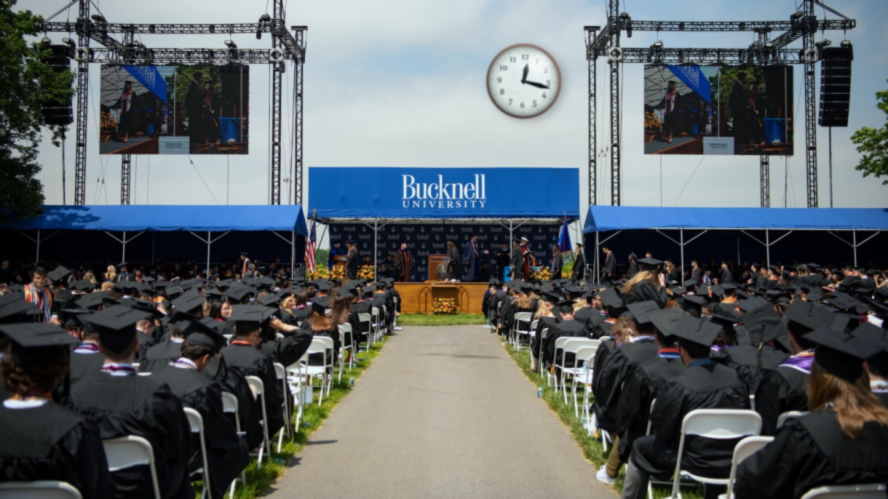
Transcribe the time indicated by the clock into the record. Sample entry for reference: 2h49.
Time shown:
12h17
